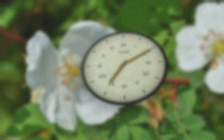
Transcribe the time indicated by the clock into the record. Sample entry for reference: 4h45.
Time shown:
7h10
